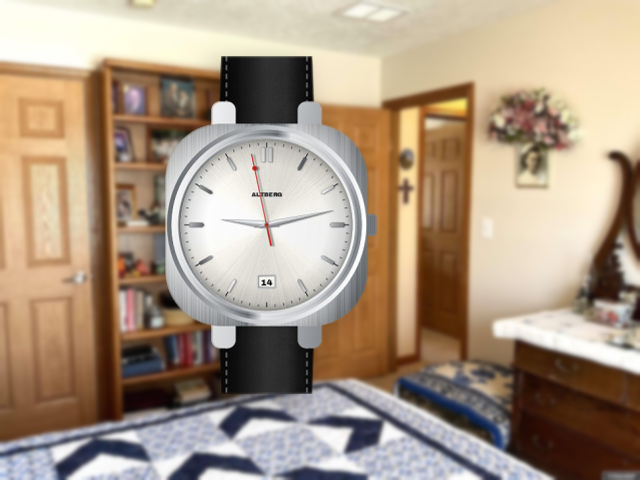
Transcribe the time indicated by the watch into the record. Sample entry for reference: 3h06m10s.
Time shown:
9h12m58s
